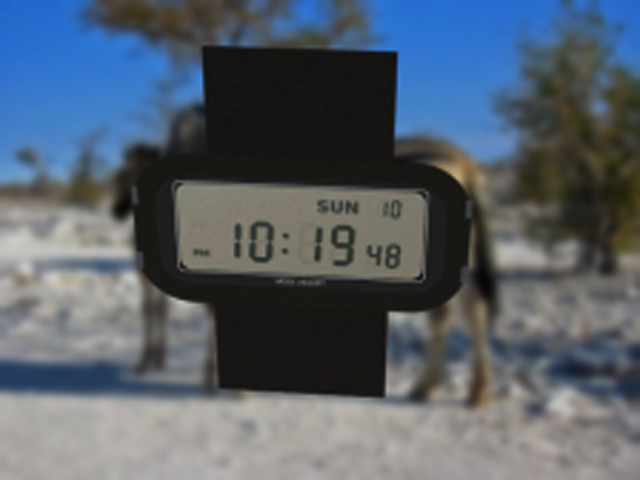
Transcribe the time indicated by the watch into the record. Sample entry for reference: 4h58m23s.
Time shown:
10h19m48s
